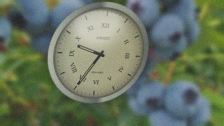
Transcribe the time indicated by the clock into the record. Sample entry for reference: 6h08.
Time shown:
9h35
